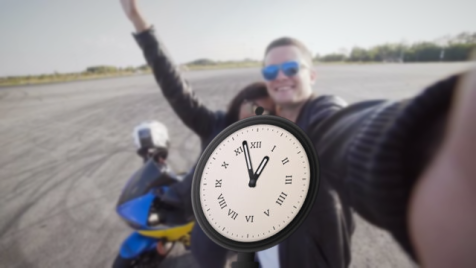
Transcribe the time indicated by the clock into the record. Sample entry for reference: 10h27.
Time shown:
12h57
